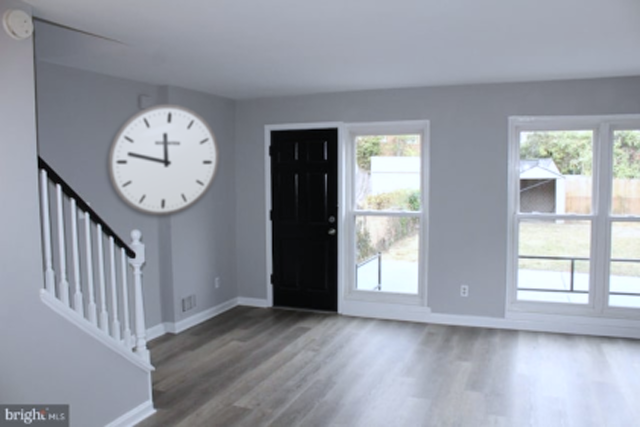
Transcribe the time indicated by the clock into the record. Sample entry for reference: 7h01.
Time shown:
11h47
